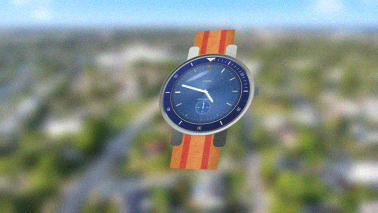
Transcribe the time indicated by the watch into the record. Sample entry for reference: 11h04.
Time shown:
4h48
